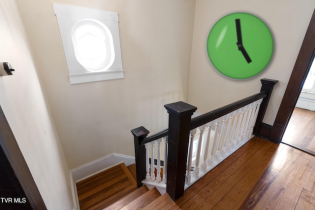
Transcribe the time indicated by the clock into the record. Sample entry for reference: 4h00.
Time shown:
4h59
